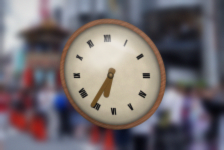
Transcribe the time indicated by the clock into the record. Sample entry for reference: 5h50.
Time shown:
6h36
